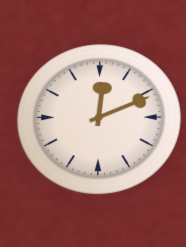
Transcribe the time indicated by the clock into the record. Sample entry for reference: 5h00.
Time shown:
12h11
